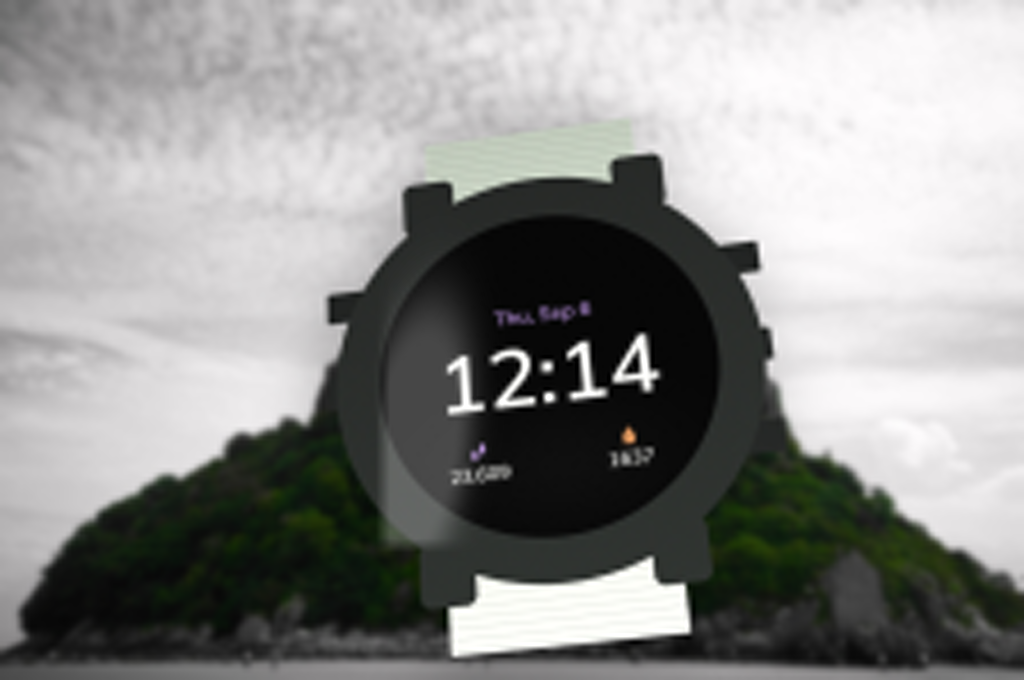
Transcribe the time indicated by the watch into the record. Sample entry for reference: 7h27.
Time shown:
12h14
